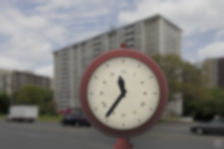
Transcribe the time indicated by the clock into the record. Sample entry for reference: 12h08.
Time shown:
11h36
